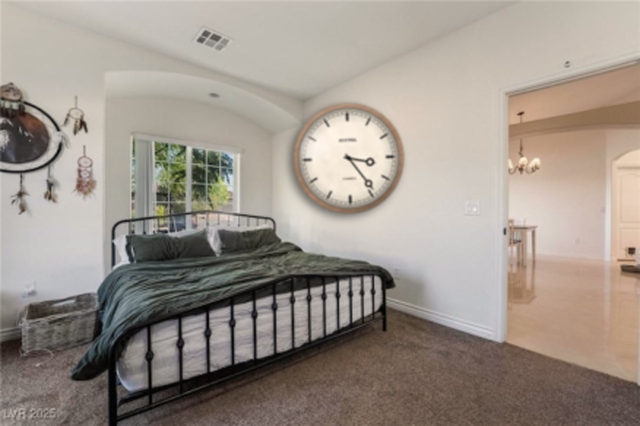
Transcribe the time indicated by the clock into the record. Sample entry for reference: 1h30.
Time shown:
3h24
